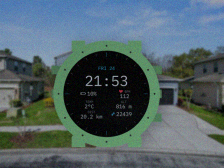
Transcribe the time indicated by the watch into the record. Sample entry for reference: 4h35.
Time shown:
21h53
